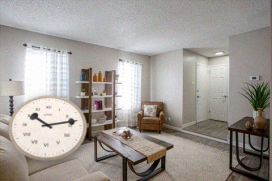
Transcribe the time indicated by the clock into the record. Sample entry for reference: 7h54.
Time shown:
10h13
